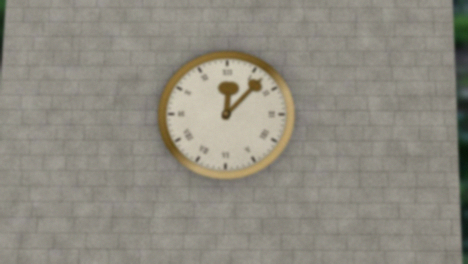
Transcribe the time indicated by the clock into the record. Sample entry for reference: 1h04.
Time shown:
12h07
